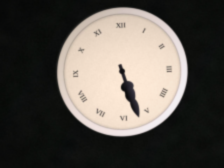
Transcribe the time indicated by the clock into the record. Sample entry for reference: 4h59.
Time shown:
5h27
